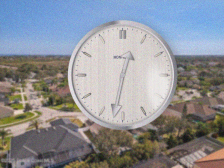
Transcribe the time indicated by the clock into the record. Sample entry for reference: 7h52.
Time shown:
12h32
